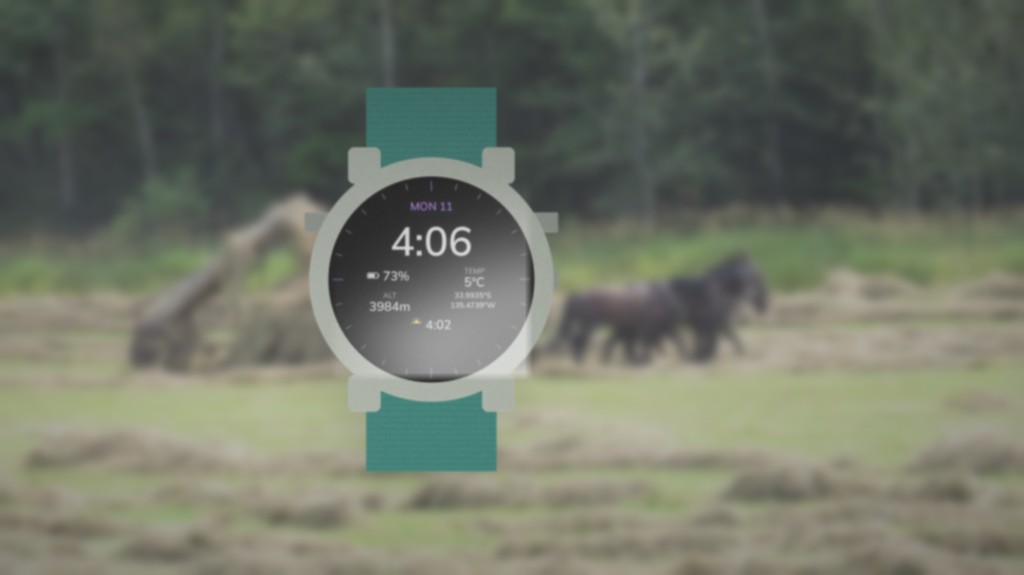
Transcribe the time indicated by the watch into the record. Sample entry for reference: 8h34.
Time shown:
4h06
